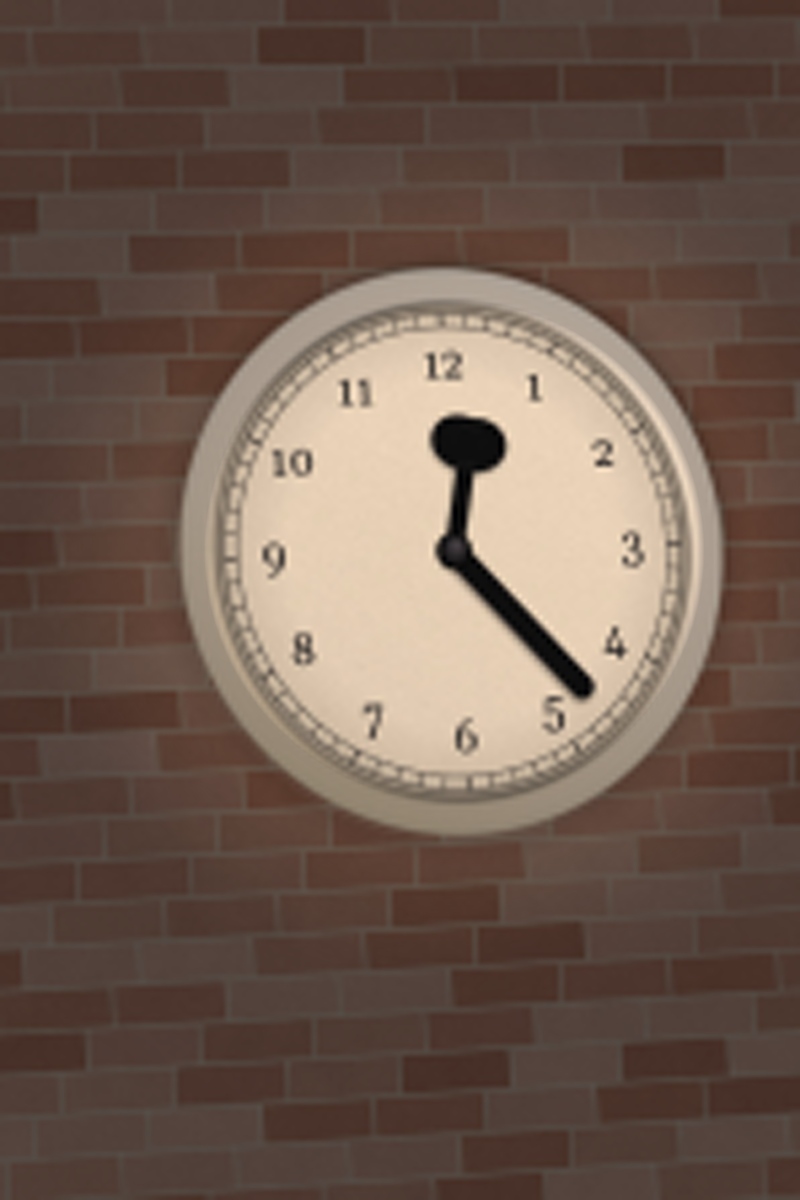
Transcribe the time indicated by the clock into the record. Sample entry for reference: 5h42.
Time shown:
12h23
